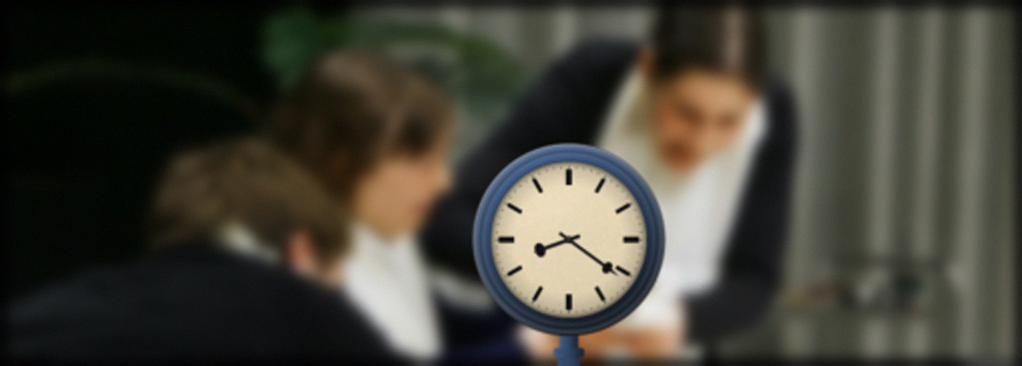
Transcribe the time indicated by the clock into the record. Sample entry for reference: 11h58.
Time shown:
8h21
